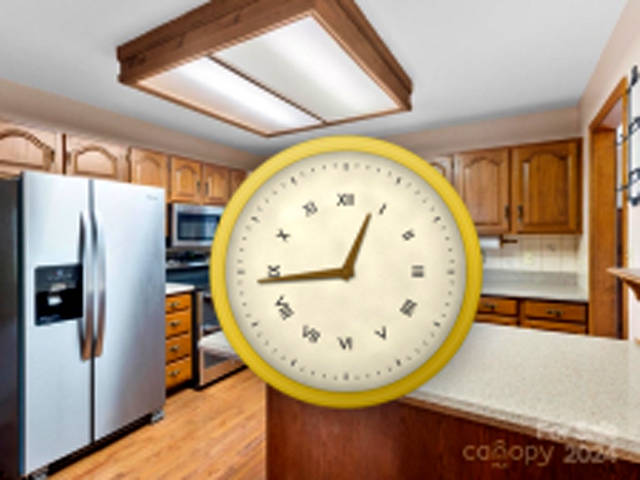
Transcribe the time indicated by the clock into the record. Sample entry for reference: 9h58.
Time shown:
12h44
